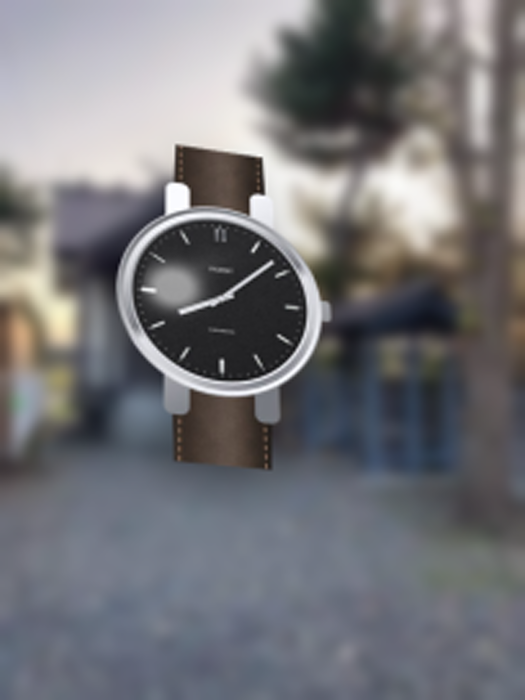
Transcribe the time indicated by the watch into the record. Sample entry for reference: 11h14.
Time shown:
8h08
